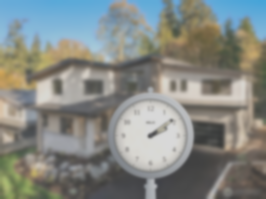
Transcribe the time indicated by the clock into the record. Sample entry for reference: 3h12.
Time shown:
2h09
